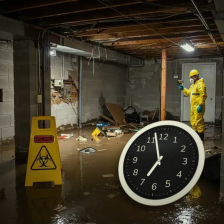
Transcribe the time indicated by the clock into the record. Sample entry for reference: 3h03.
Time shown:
6h57
